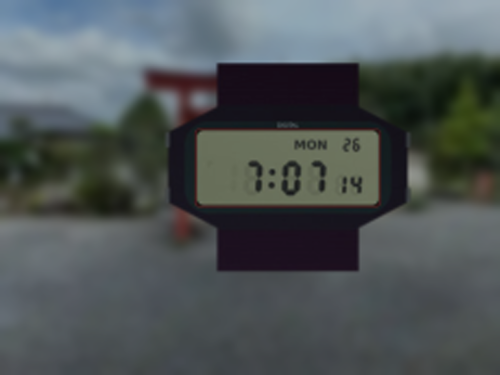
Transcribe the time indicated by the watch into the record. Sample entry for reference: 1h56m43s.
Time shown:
7h07m14s
